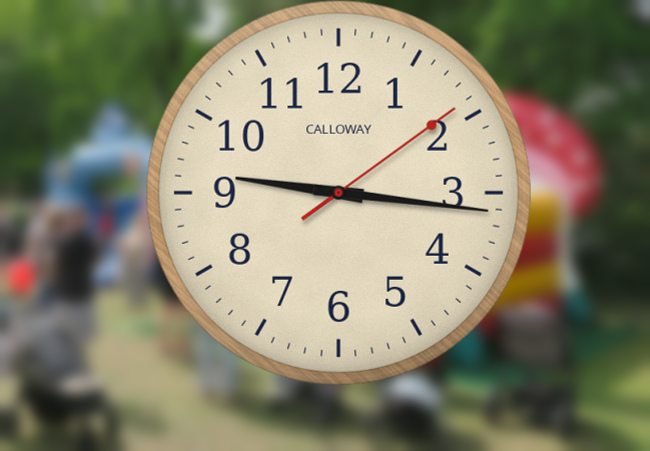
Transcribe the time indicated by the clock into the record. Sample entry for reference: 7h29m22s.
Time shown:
9h16m09s
